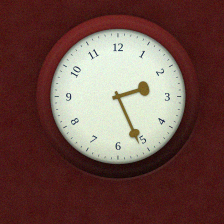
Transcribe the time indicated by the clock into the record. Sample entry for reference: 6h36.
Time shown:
2h26
